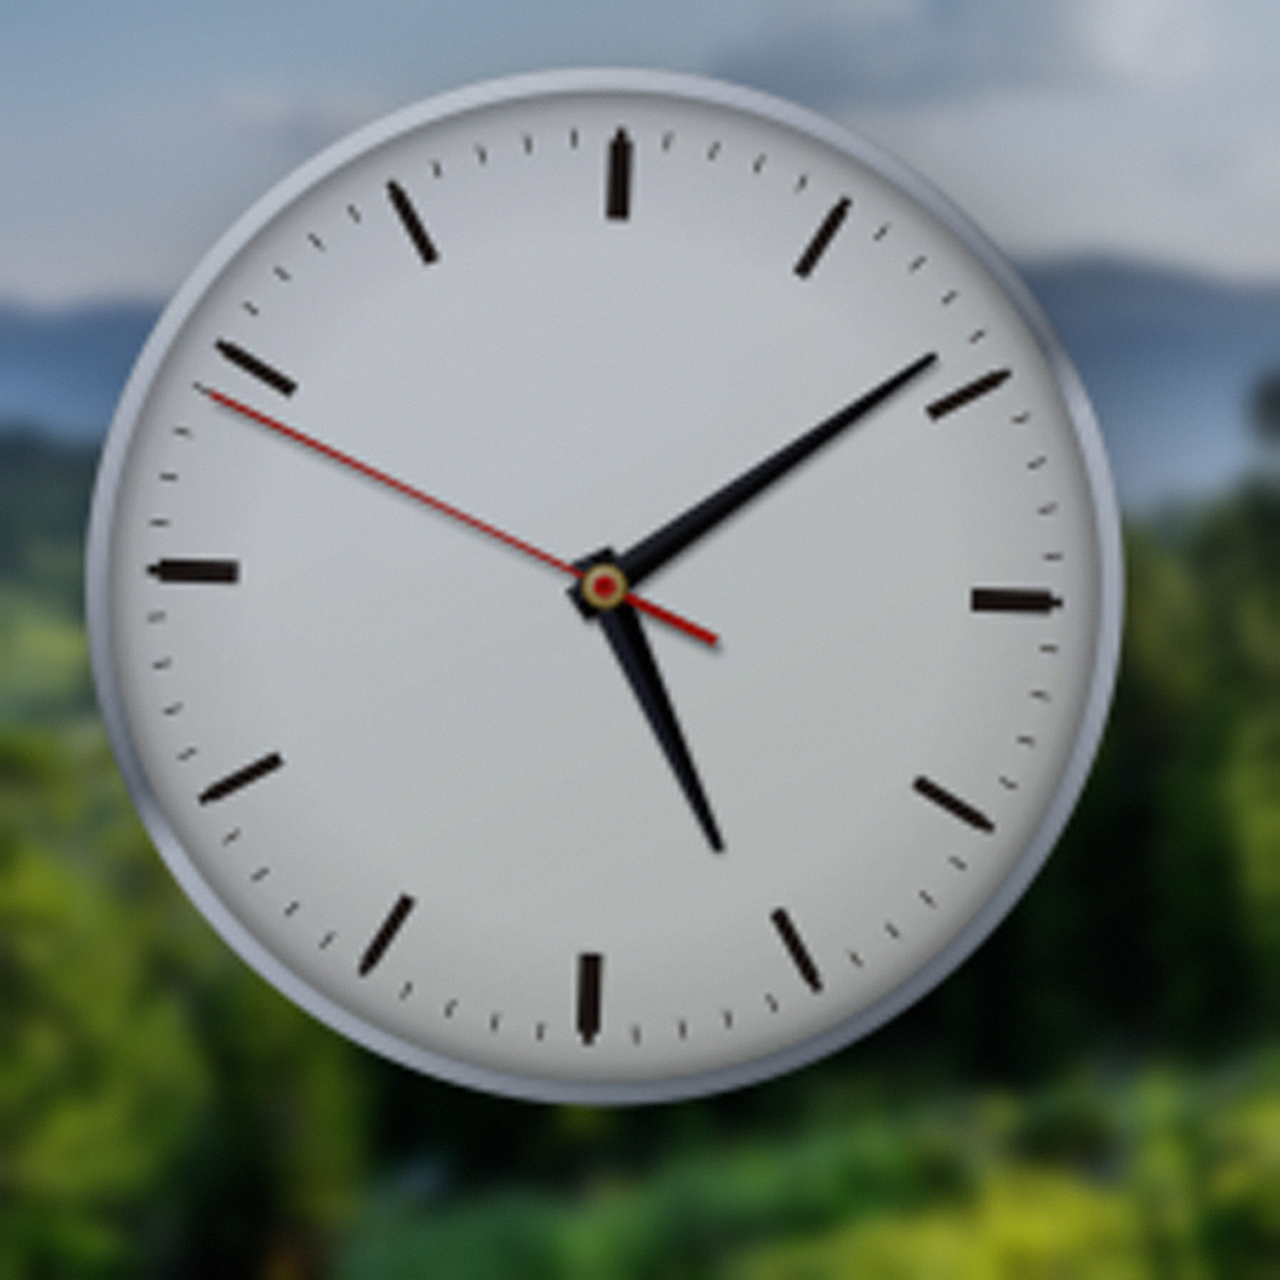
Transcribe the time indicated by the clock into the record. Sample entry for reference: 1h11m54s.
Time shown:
5h08m49s
